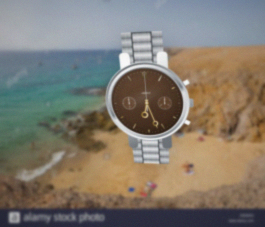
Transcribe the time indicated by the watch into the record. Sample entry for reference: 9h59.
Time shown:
6h27
